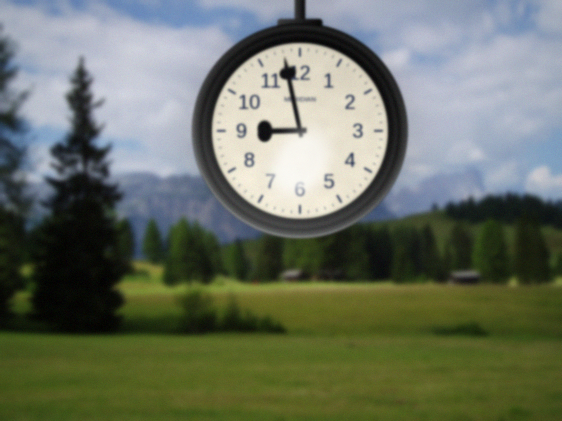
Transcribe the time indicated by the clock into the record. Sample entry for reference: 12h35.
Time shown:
8h58
